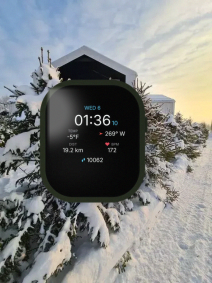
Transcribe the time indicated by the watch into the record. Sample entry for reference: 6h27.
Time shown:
1h36
